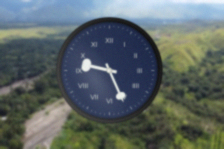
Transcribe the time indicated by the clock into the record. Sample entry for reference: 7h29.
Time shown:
9h26
